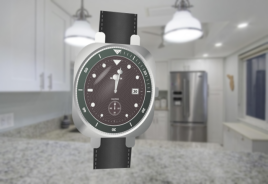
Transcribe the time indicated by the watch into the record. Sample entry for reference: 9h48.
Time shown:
12h02
